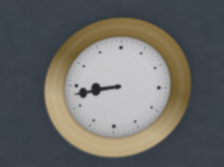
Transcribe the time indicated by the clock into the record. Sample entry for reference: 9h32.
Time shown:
8h43
